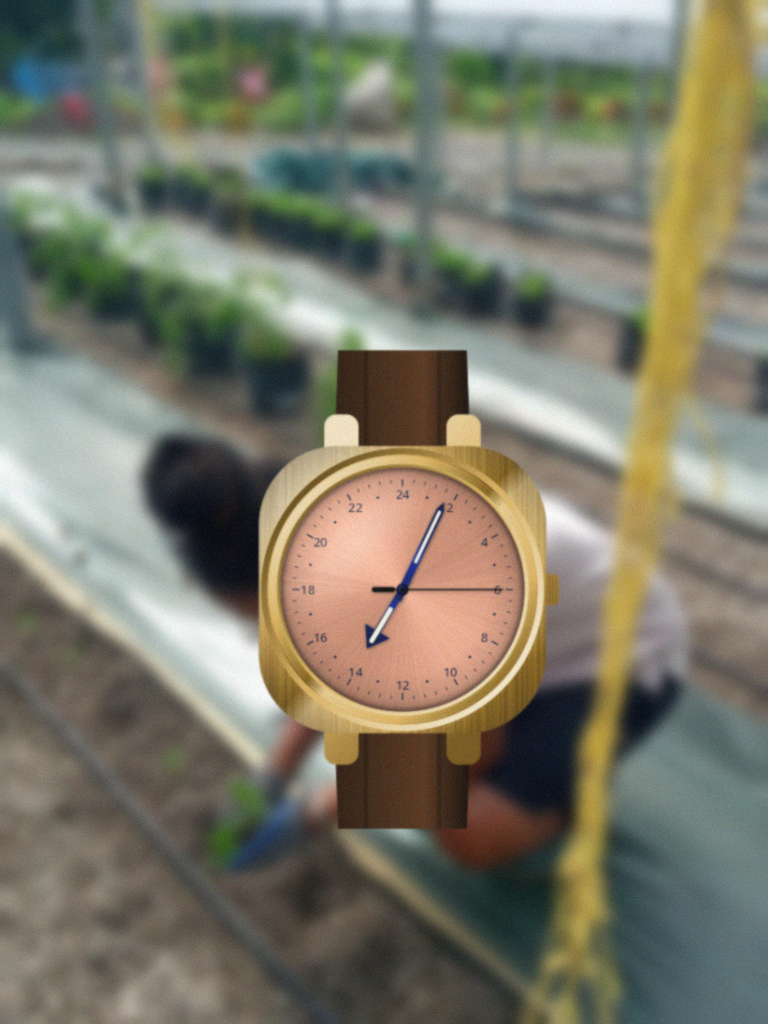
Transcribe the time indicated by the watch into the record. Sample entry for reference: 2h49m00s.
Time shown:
14h04m15s
